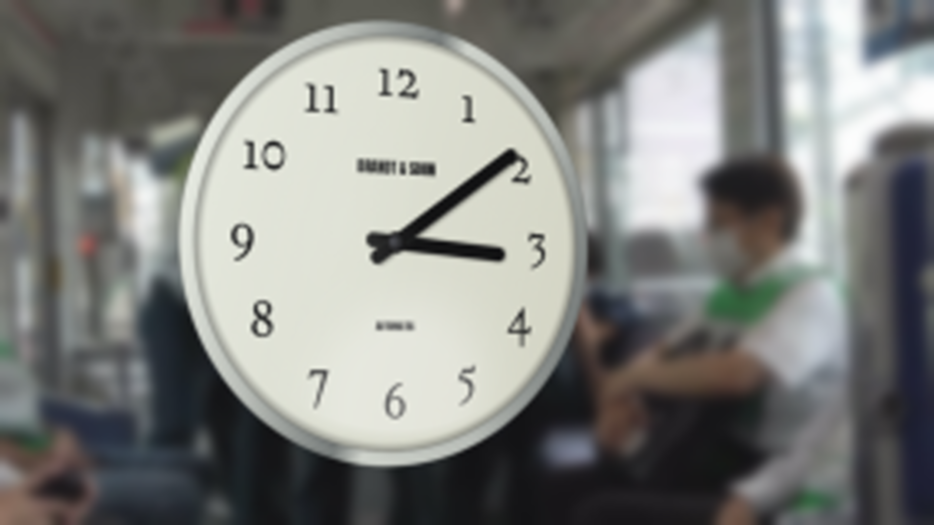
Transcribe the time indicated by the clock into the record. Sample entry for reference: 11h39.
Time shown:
3h09
